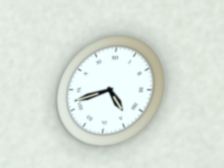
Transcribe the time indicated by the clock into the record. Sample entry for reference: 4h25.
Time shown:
4h42
